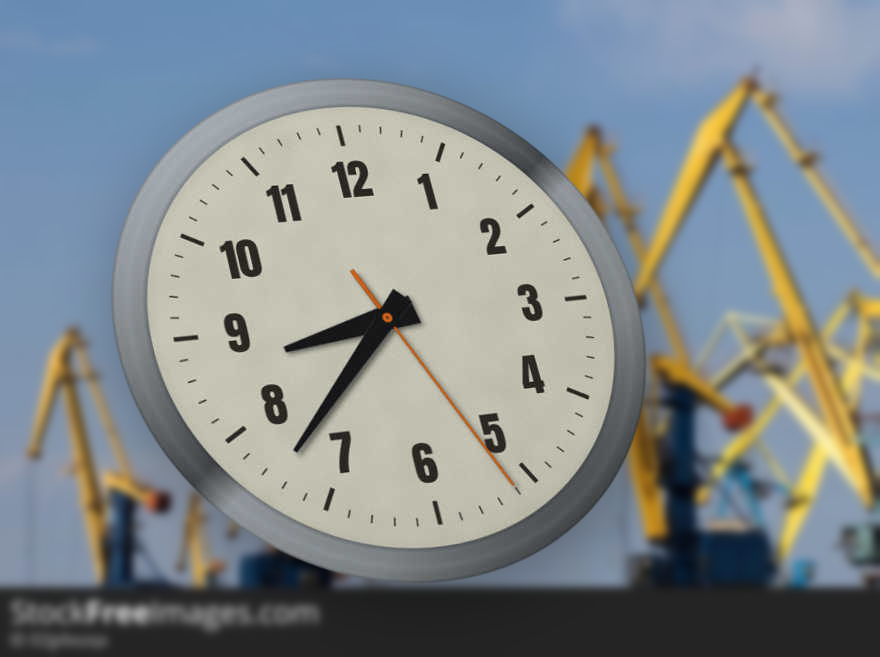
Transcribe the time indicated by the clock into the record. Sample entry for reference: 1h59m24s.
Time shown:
8h37m26s
